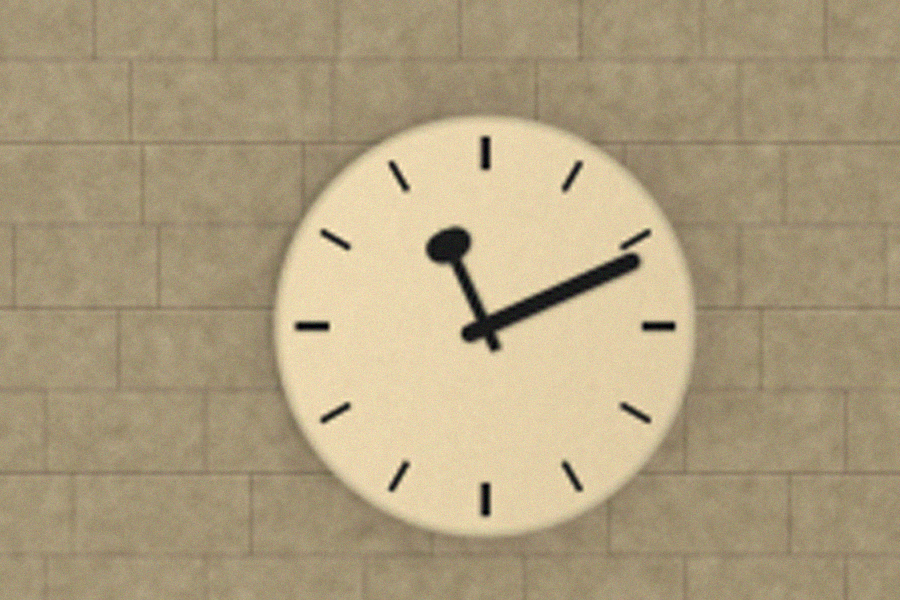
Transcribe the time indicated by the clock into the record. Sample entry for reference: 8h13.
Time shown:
11h11
